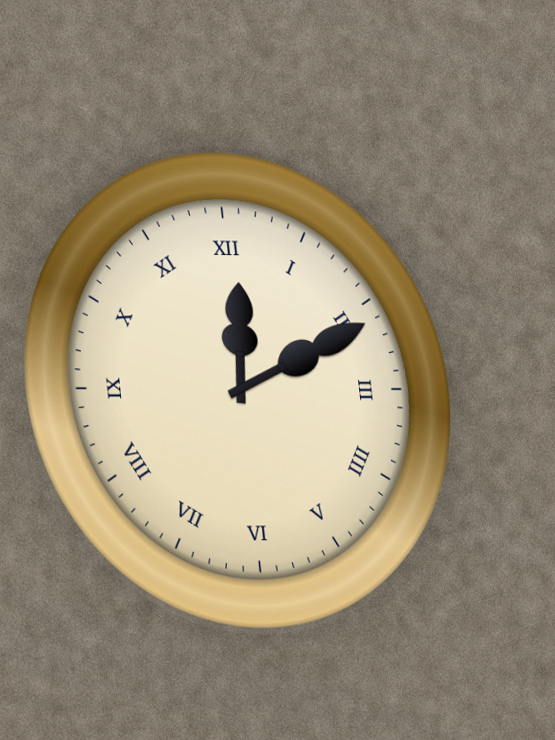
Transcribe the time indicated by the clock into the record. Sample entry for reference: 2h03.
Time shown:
12h11
